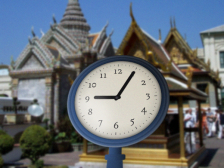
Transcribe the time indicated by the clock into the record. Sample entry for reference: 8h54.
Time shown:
9h05
